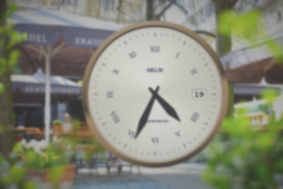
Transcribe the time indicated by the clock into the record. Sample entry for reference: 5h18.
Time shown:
4h34
